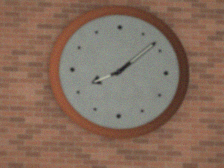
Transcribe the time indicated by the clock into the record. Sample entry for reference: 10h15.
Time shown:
8h08
